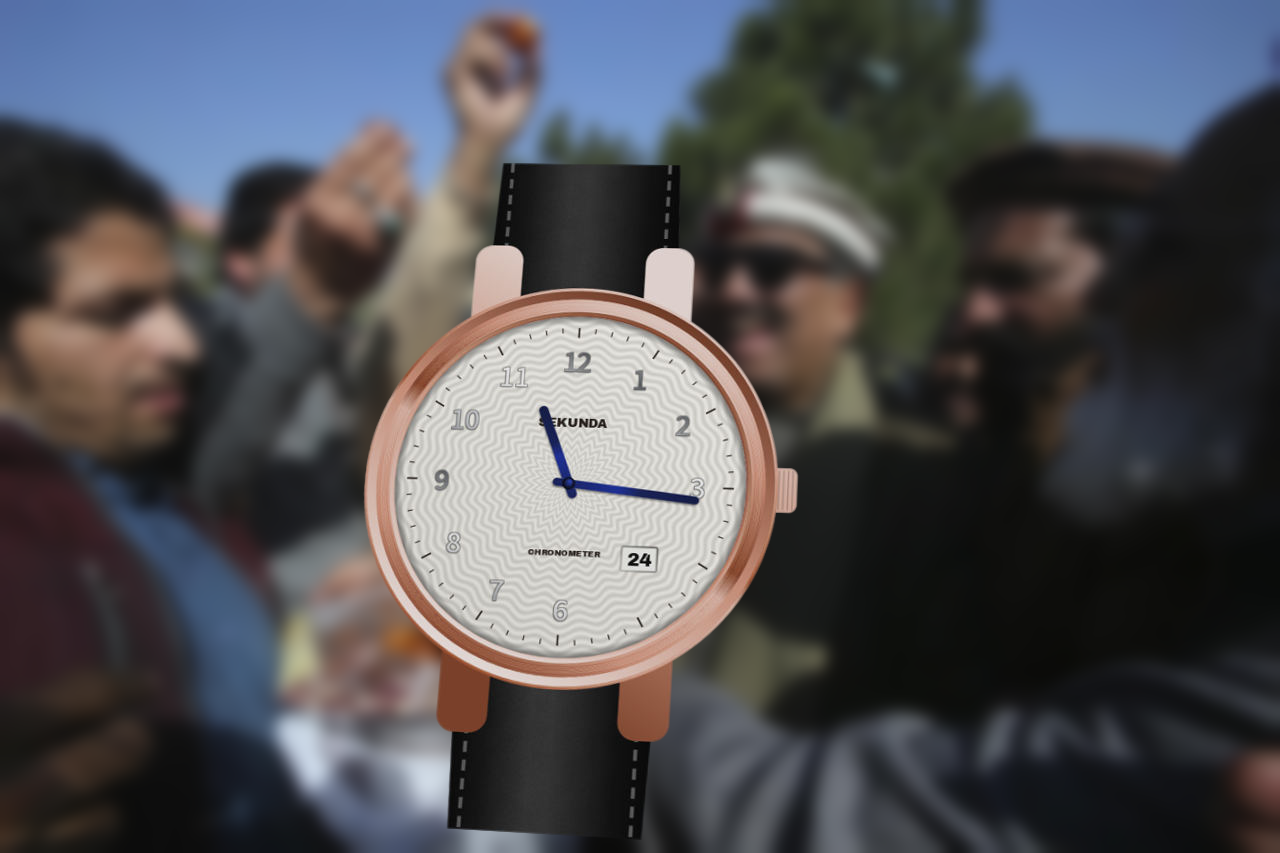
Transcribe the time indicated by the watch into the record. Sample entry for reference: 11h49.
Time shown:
11h16
